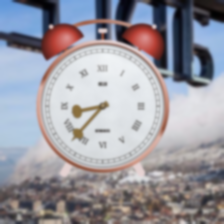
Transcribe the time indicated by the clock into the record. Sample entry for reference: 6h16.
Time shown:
8h37
